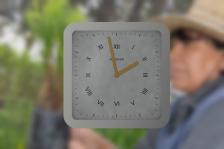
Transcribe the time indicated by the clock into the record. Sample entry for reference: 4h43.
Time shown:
1h58
